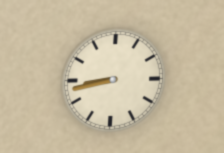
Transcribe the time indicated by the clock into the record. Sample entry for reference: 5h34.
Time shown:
8h43
